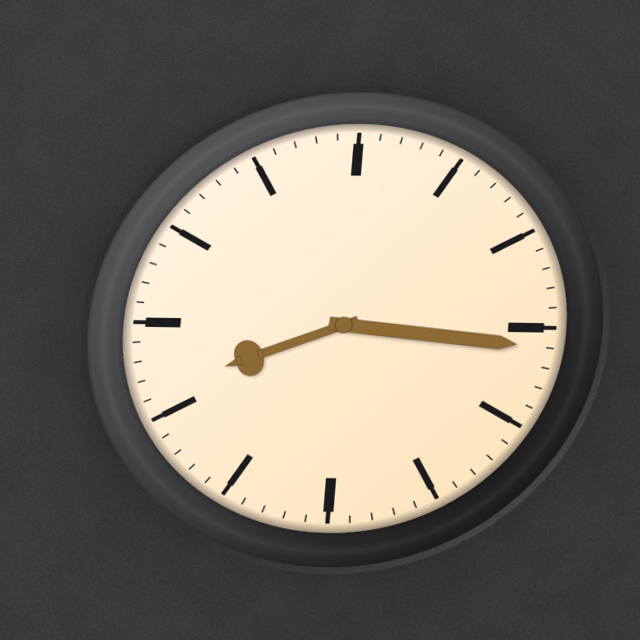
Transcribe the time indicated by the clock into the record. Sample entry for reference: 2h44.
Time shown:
8h16
